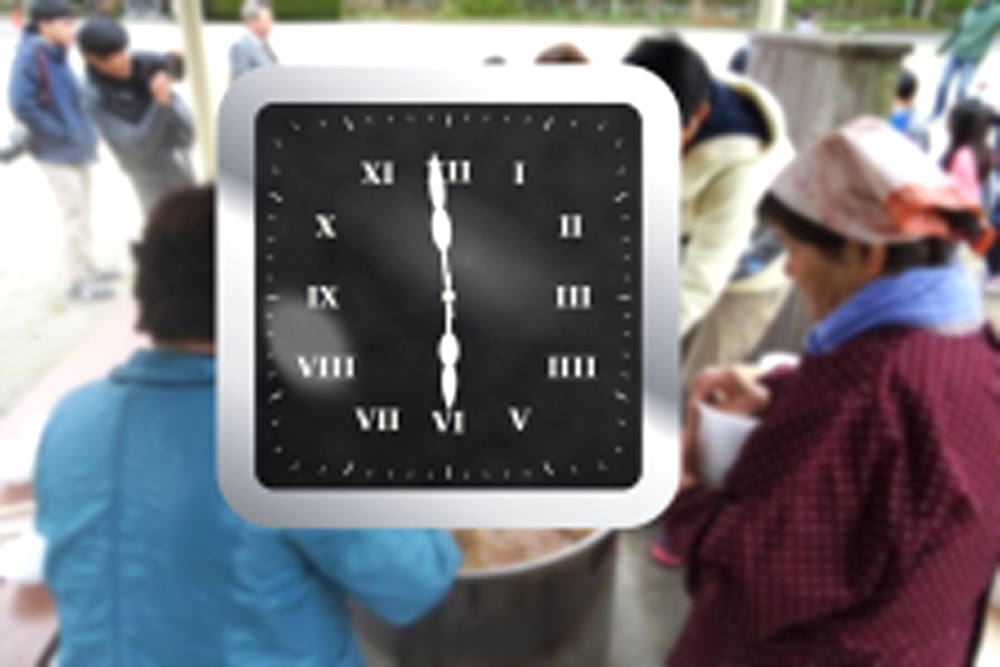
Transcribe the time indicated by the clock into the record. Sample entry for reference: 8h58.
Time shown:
5h59
